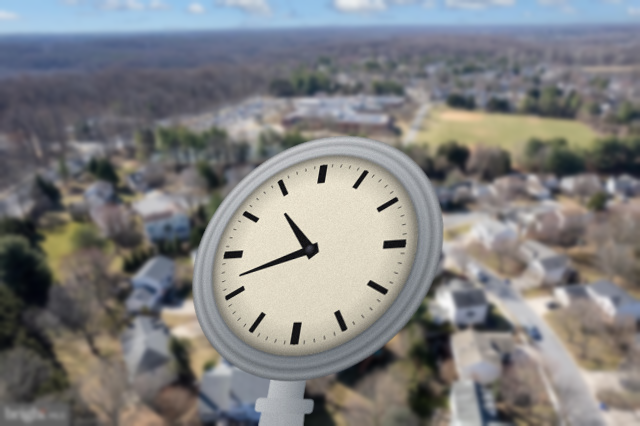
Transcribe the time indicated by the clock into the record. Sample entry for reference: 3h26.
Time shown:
10h42
